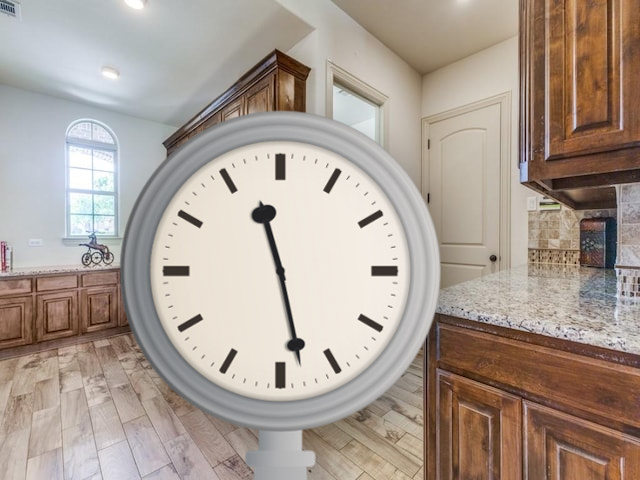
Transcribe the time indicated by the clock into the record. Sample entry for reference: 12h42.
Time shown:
11h28
